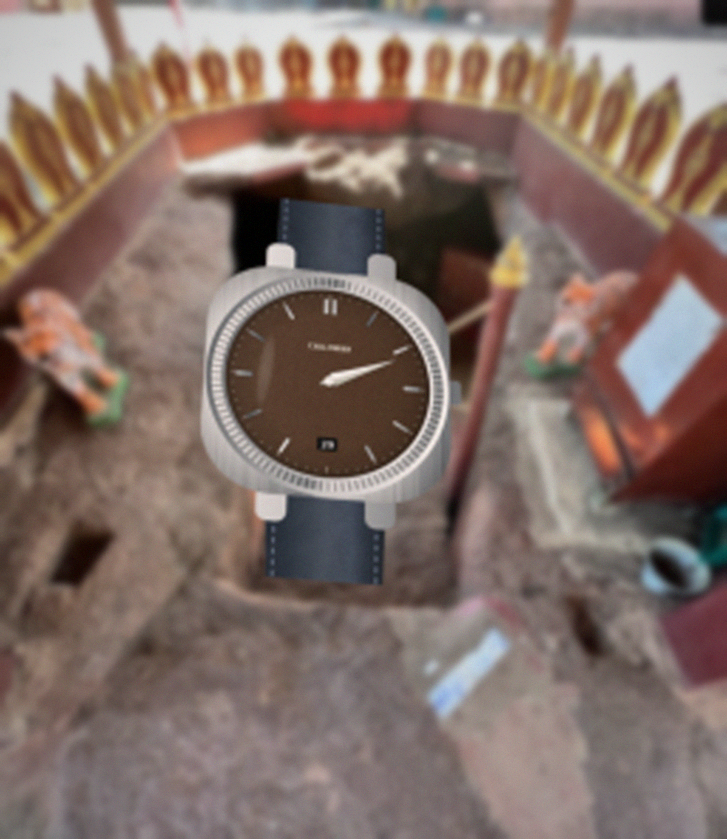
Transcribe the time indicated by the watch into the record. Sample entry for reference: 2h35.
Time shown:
2h11
